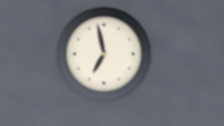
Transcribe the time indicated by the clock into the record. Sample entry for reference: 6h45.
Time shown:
6h58
